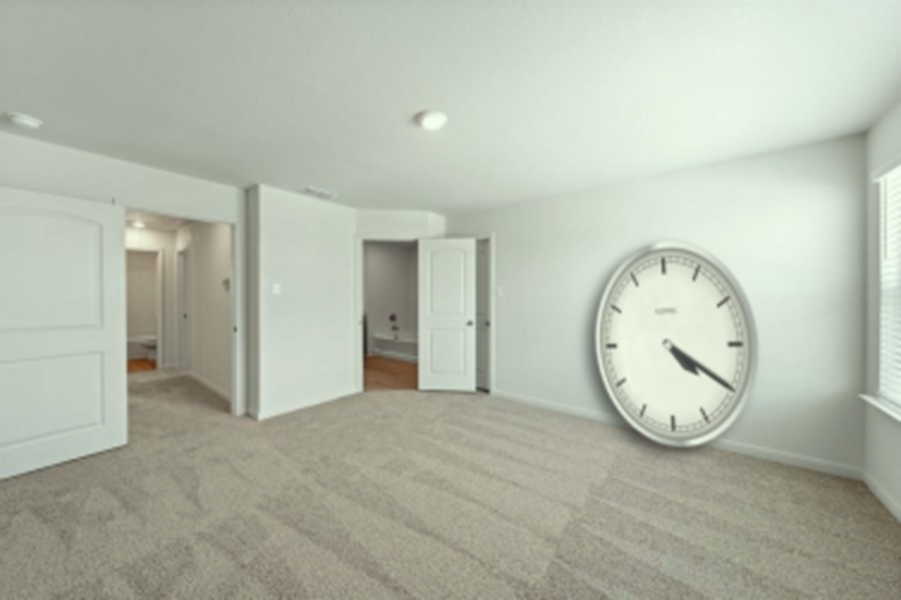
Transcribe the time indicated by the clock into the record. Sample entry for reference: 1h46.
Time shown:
4h20
